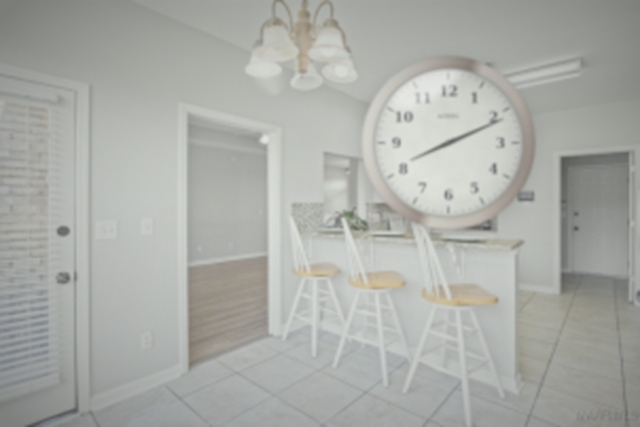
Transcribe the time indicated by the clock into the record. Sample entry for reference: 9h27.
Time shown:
8h11
